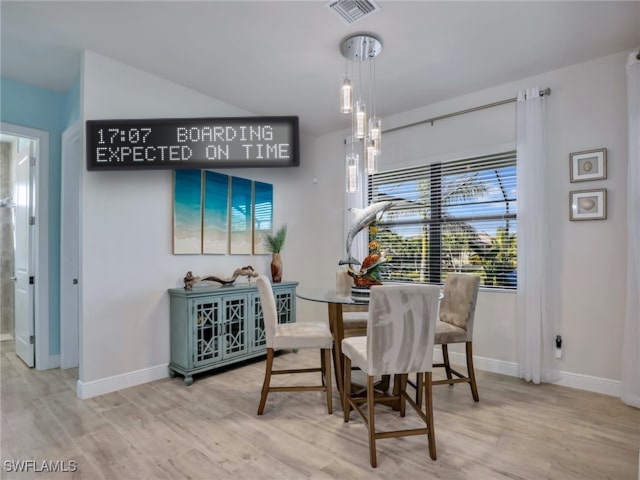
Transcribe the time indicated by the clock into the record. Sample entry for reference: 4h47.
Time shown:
17h07
